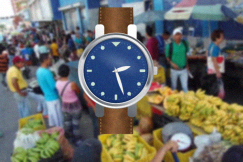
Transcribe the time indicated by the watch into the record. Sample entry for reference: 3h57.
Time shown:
2h27
